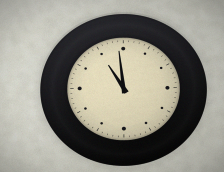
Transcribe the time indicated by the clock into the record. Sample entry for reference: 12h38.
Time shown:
10h59
